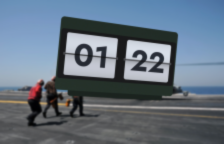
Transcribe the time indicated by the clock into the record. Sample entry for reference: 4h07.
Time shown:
1h22
